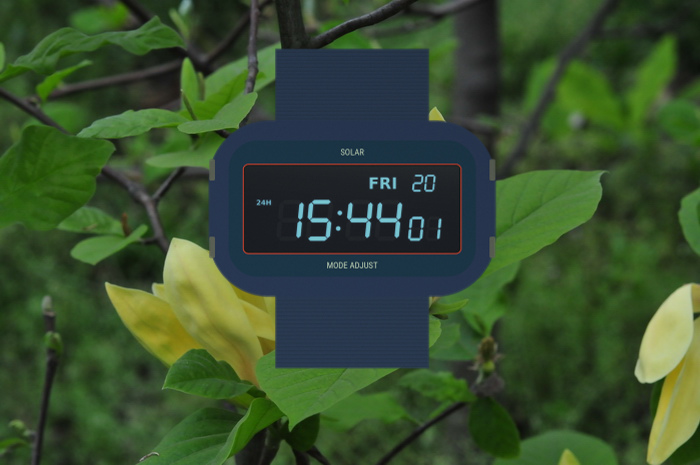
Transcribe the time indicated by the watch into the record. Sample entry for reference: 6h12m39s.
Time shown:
15h44m01s
